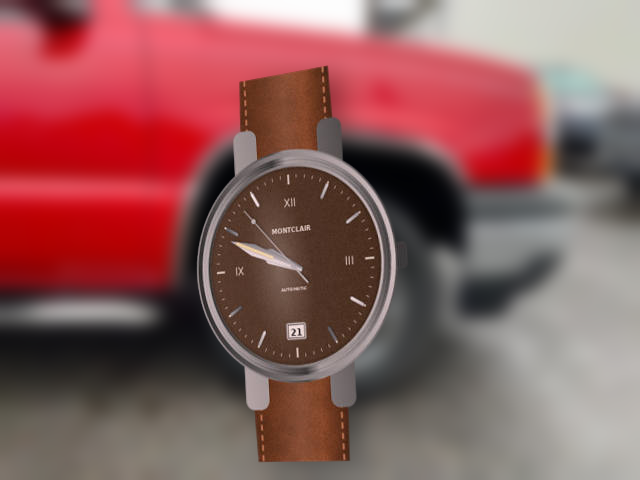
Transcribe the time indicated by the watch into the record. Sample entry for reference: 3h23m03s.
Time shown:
9h48m53s
